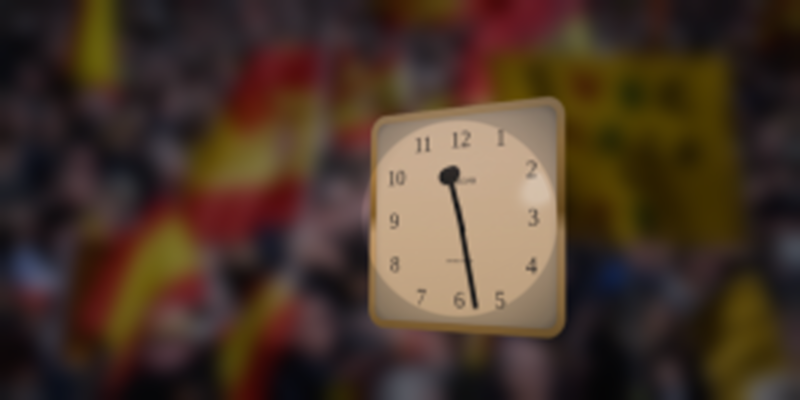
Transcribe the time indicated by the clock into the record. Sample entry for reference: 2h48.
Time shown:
11h28
